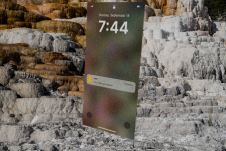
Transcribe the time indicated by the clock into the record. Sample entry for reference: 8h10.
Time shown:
7h44
